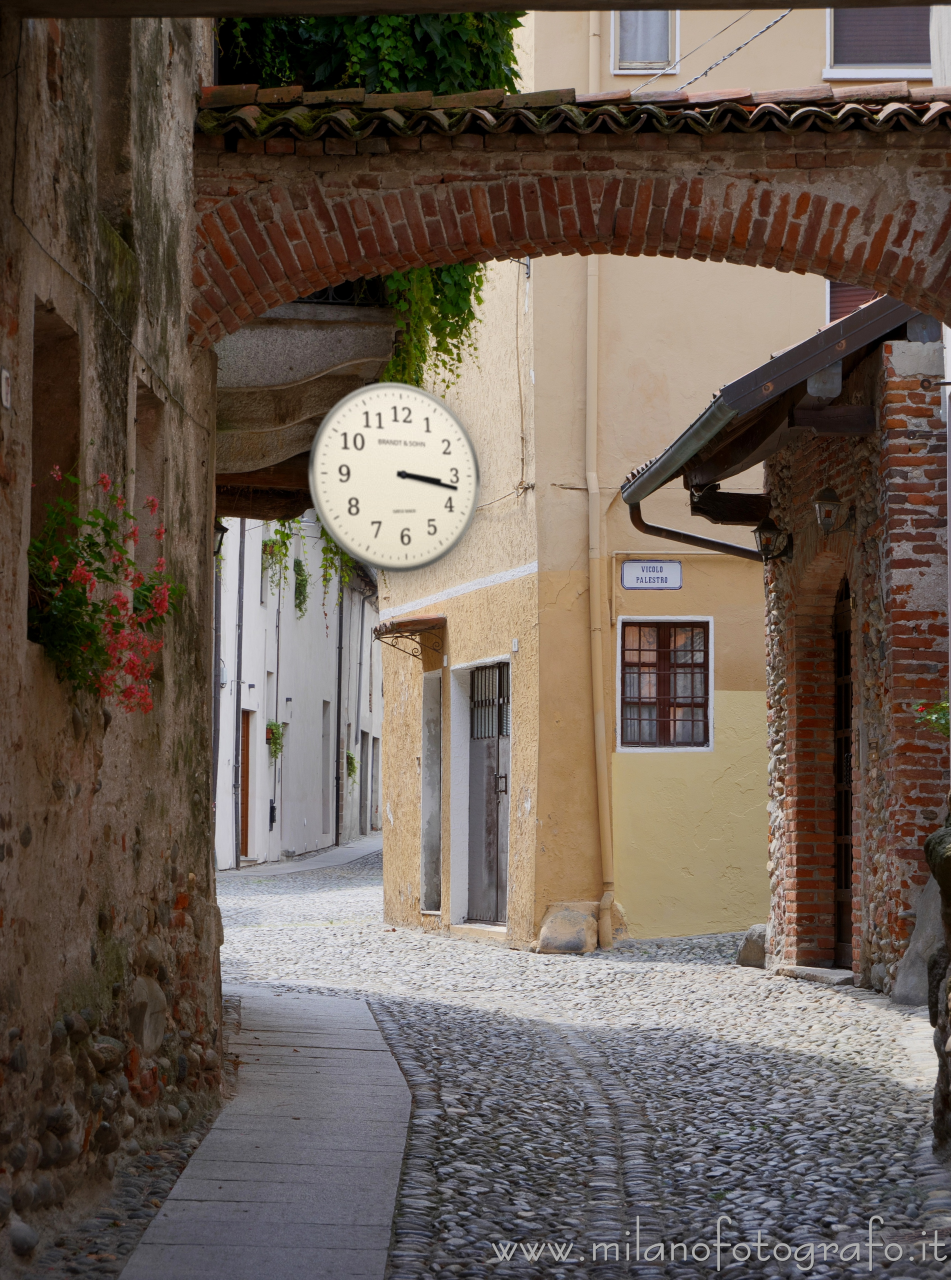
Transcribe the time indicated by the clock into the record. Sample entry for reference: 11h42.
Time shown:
3h17
